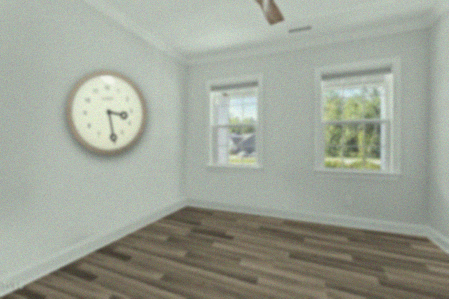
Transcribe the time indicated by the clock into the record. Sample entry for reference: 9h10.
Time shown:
3h29
